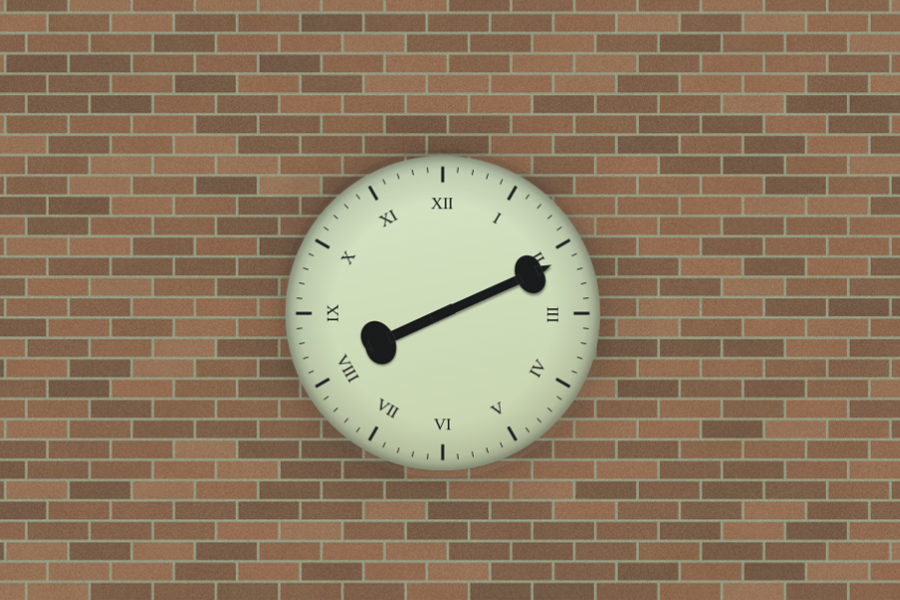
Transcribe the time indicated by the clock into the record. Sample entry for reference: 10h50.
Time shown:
8h11
